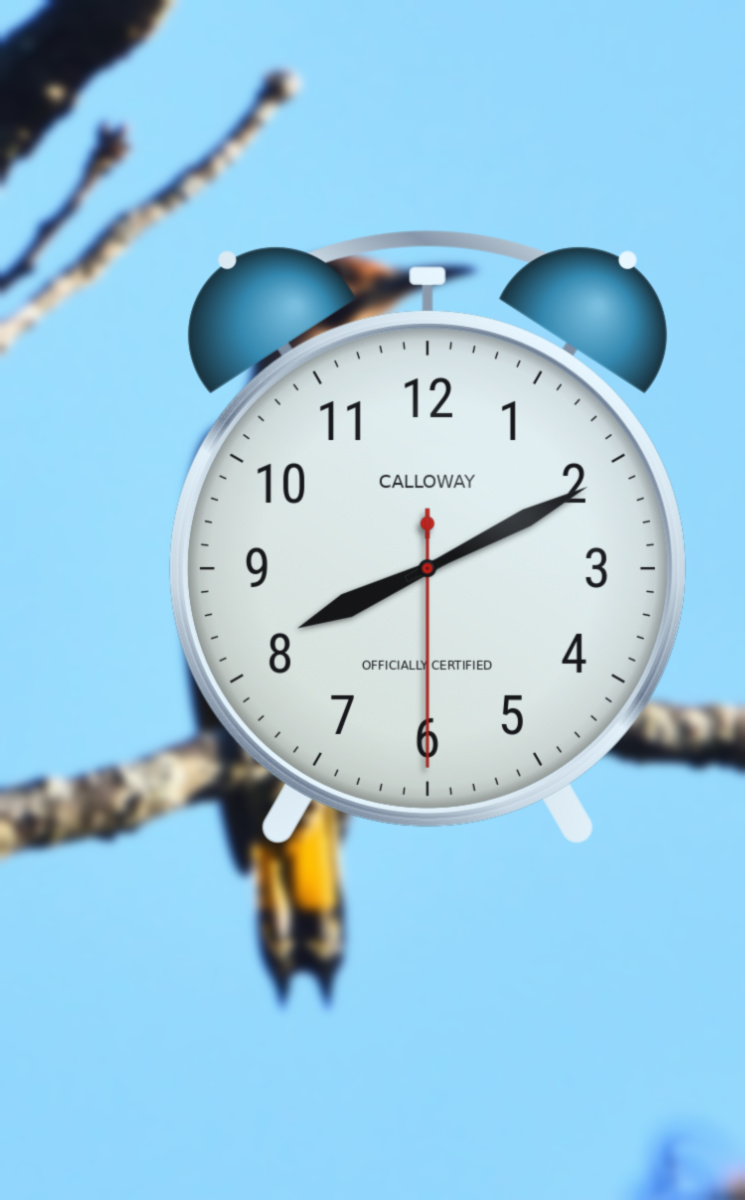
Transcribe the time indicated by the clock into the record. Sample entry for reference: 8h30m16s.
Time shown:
8h10m30s
